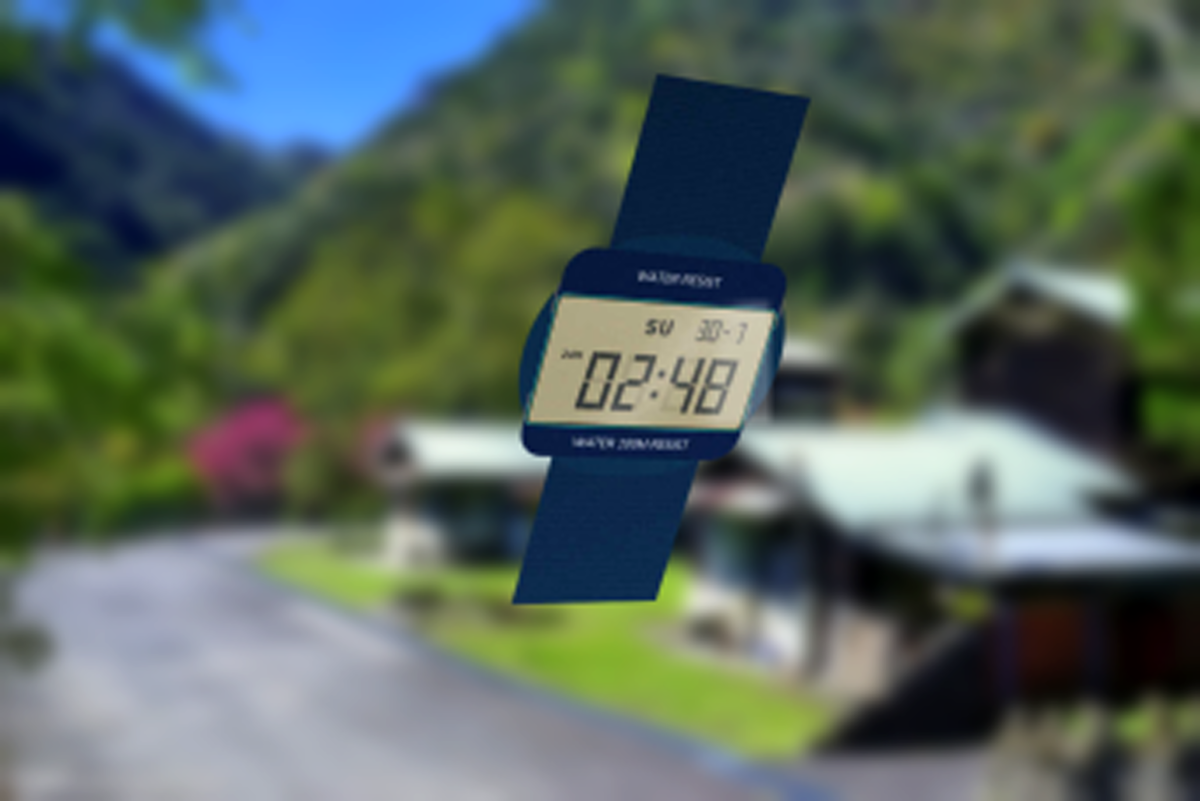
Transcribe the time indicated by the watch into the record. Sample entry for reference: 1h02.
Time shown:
2h48
